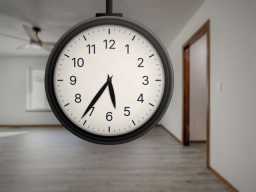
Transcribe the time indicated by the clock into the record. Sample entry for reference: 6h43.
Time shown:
5h36
